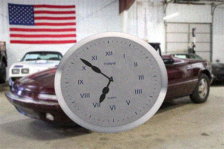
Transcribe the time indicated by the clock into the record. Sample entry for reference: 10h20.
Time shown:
6h52
